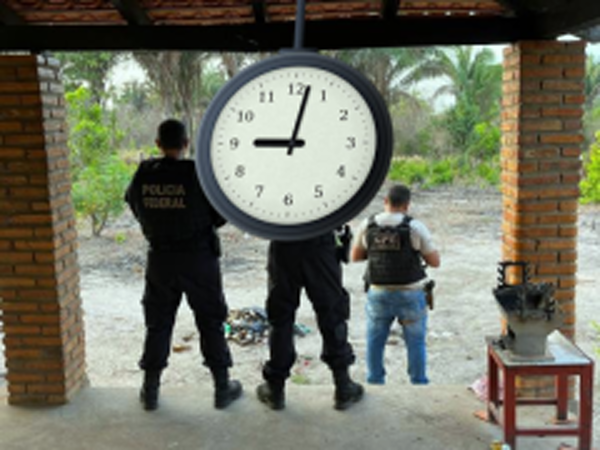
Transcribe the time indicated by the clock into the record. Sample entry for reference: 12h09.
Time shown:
9h02
